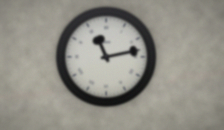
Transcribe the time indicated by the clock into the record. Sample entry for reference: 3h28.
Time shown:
11h13
